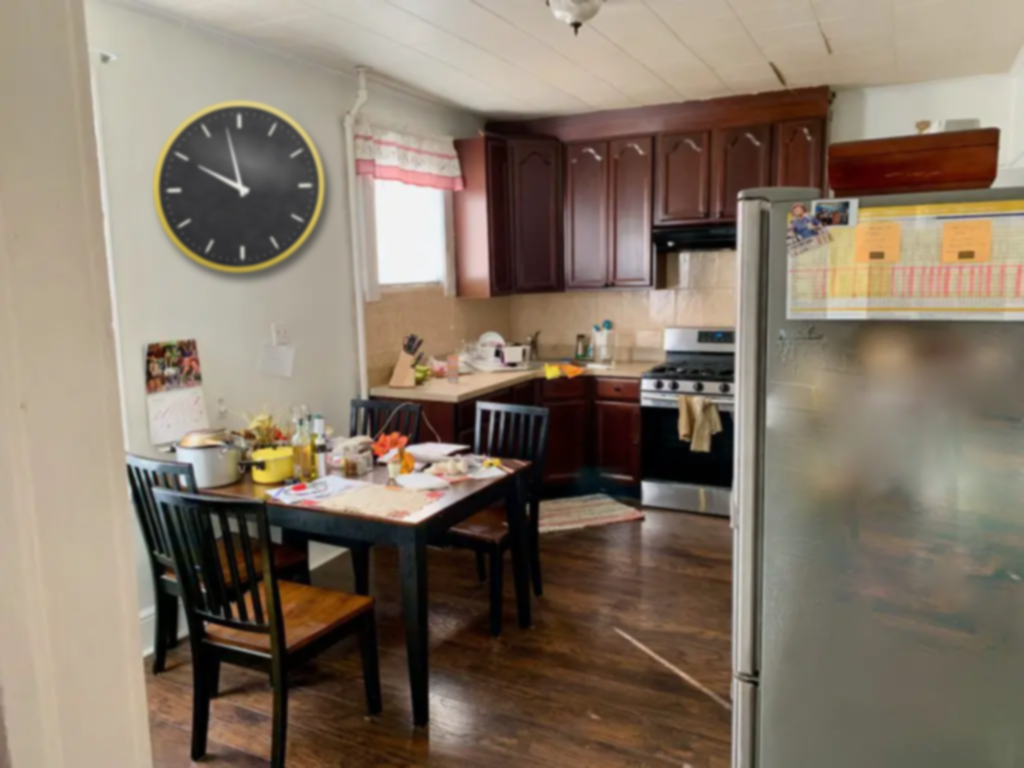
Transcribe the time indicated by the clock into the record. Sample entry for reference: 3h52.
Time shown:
9h58
